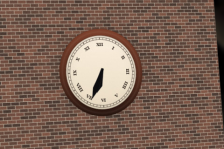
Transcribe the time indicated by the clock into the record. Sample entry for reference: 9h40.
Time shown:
6h34
